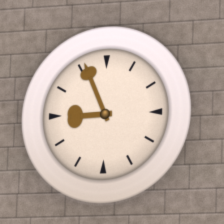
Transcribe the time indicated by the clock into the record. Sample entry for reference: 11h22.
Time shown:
8h56
